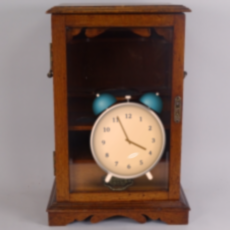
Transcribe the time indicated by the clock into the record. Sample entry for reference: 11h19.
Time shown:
3h56
